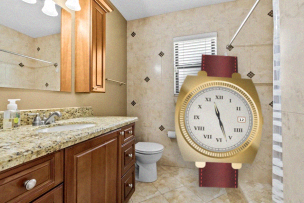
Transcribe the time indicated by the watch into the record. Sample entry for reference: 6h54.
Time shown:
11h27
